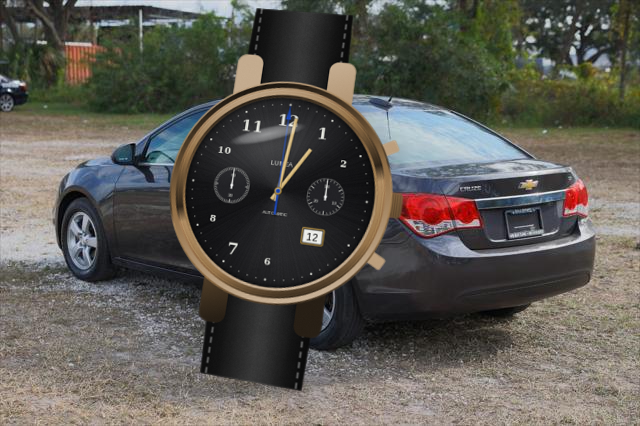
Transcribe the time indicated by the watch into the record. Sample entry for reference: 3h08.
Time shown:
1h01
